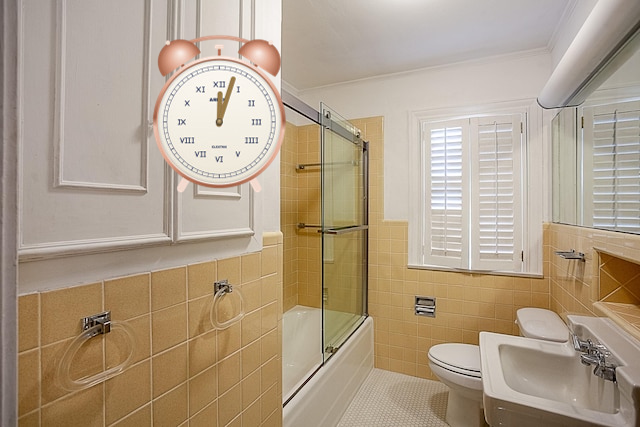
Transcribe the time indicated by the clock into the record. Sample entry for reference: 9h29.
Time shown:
12h03
